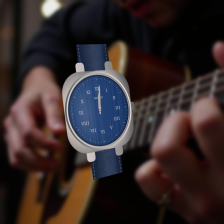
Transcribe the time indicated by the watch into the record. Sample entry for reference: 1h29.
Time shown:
12h01
